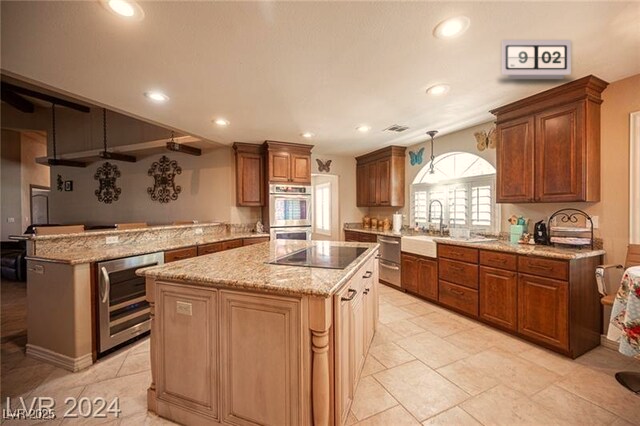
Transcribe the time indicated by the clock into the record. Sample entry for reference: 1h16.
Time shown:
9h02
